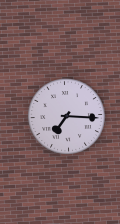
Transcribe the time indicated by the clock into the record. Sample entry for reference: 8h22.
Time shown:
7h16
